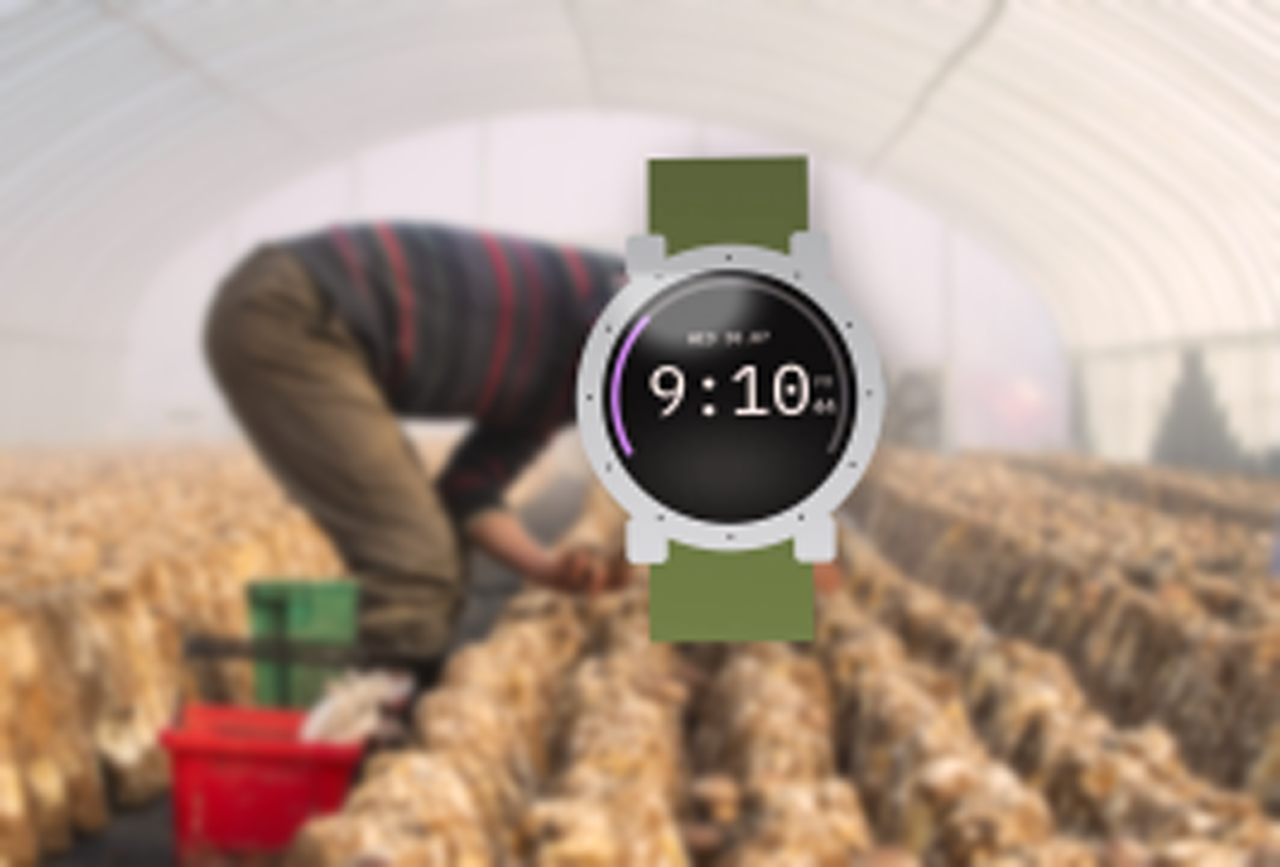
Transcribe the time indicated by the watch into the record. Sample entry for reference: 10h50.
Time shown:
9h10
